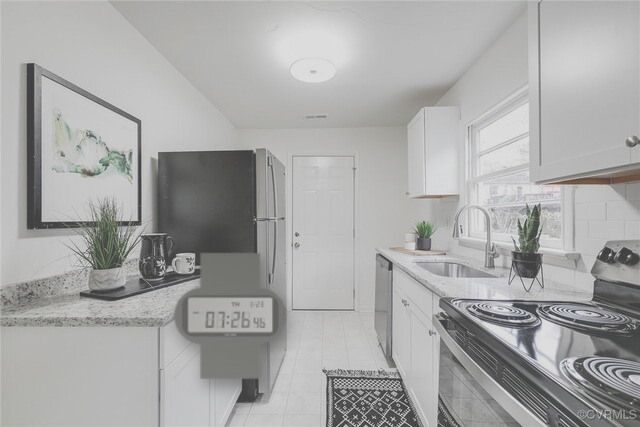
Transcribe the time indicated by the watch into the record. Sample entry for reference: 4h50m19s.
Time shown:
7h26m46s
